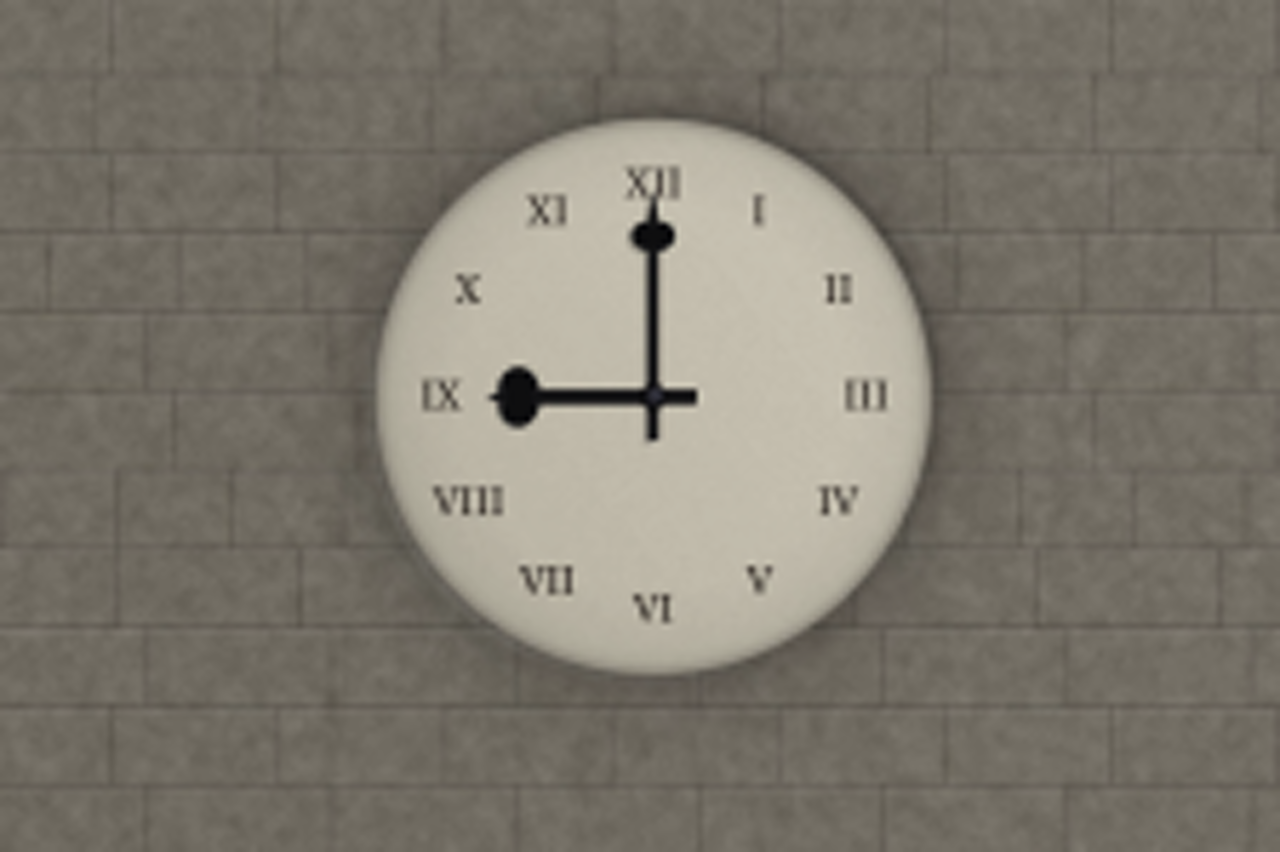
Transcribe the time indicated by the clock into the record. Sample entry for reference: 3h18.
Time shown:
9h00
